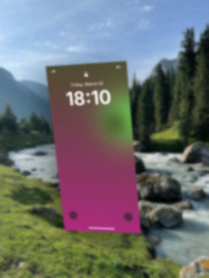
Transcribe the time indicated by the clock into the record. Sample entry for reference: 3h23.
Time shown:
18h10
